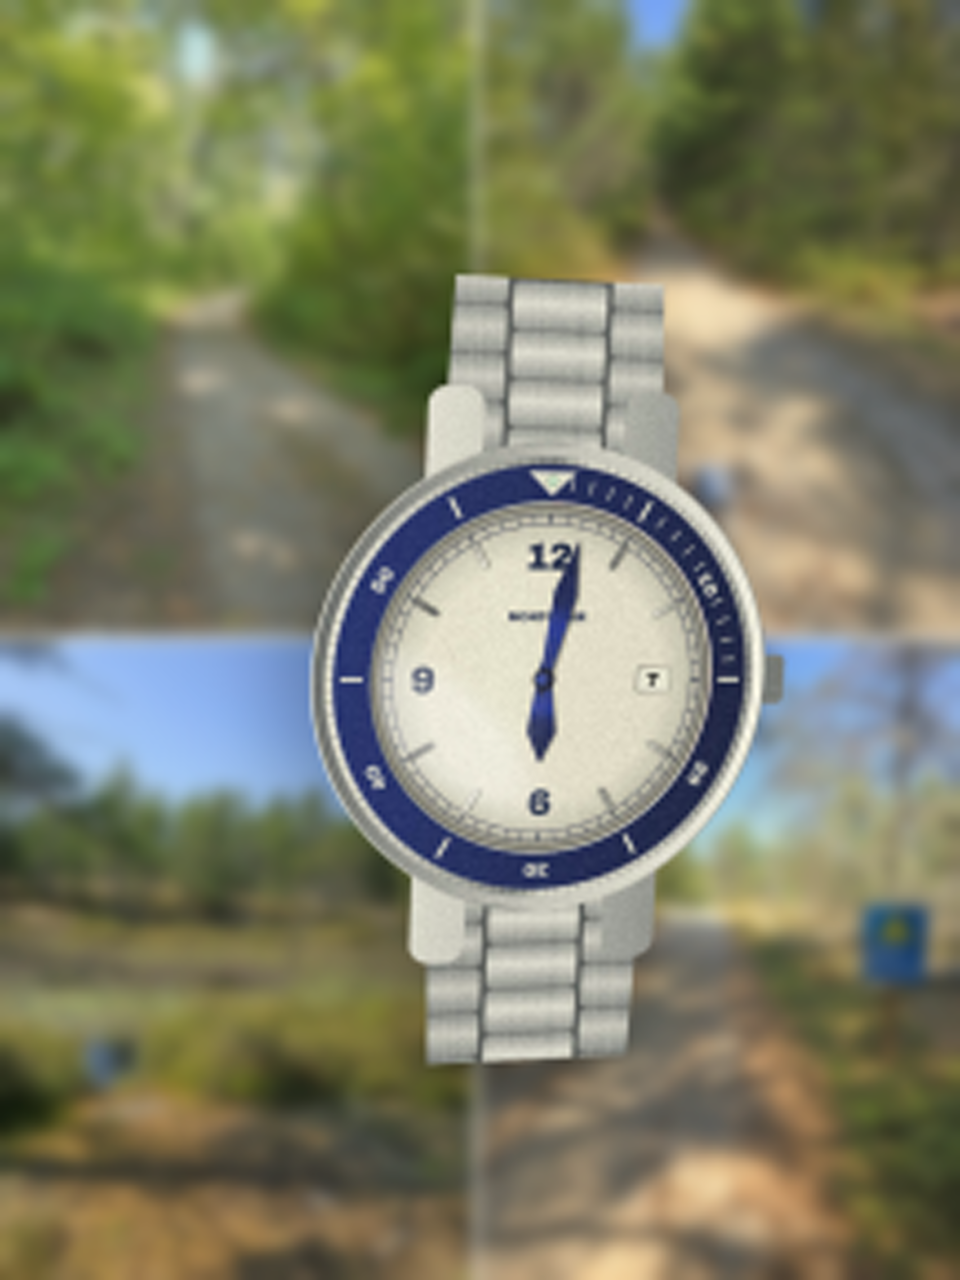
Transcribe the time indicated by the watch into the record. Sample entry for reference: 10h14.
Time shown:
6h02
